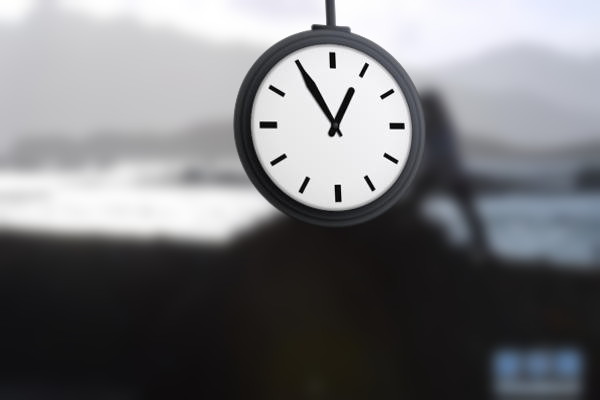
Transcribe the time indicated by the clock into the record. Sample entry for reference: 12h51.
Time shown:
12h55
